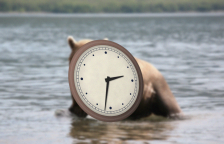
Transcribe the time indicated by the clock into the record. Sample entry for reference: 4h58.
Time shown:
2h32
